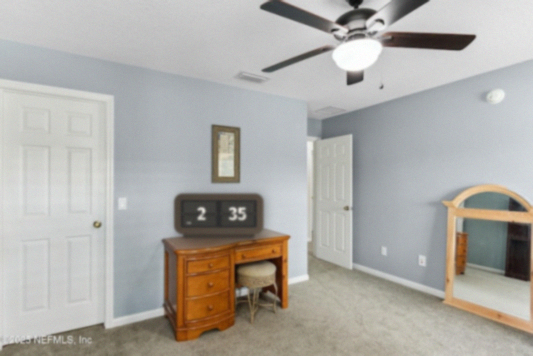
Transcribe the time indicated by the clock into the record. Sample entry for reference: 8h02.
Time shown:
2h35
